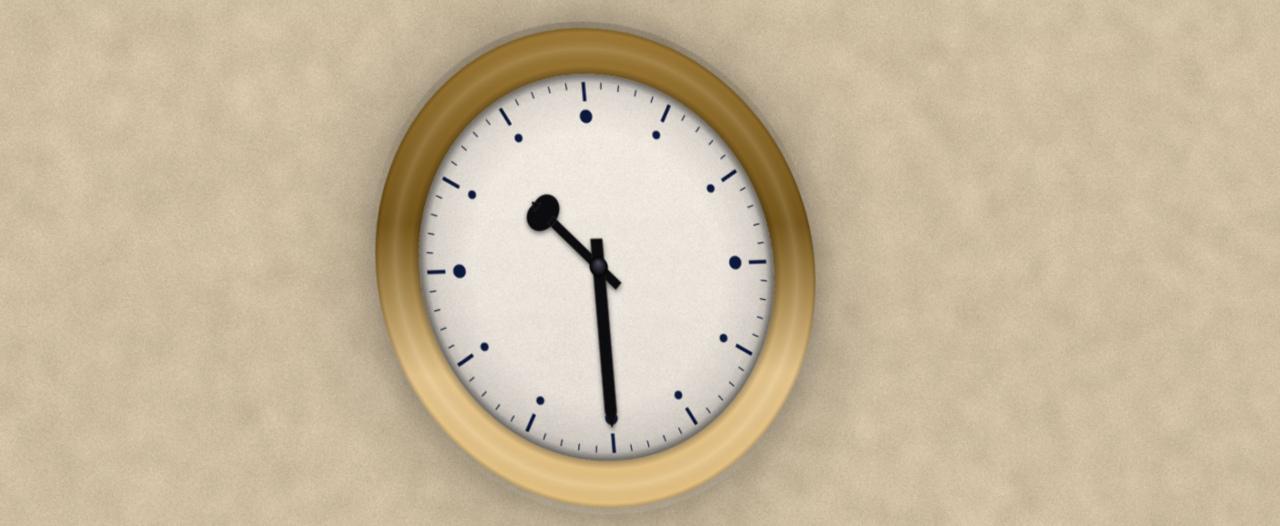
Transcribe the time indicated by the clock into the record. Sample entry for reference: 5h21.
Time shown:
10h30
